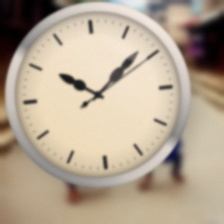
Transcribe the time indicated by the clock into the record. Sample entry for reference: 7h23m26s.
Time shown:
10h08m10s
